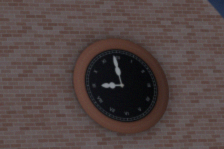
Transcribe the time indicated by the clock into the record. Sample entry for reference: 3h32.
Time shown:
8h59
